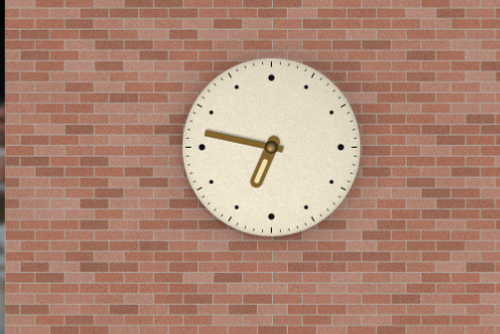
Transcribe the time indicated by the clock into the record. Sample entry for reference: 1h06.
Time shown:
6h47
